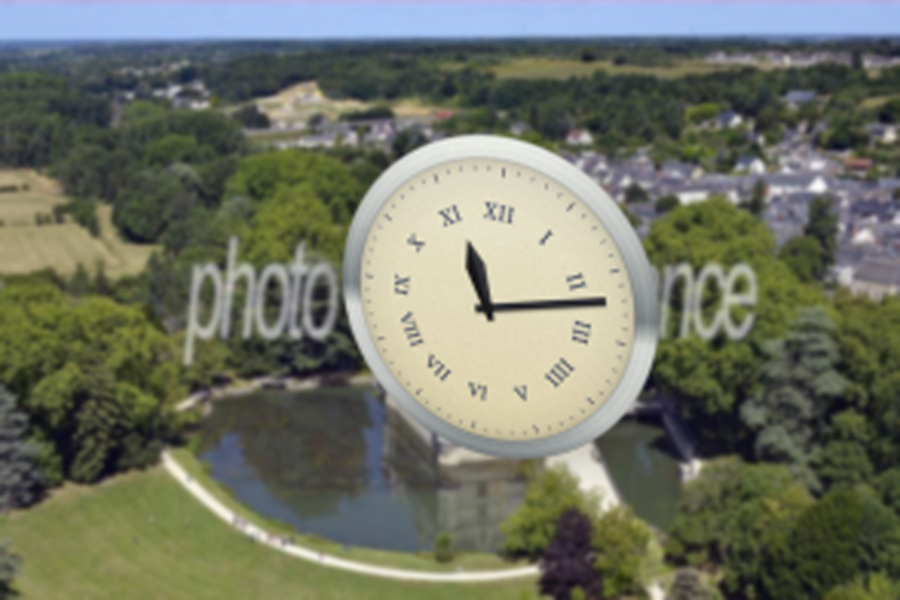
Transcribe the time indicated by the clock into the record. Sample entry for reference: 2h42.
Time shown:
11h12
